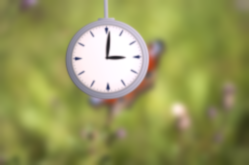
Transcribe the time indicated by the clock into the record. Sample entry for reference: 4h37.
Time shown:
3h01
